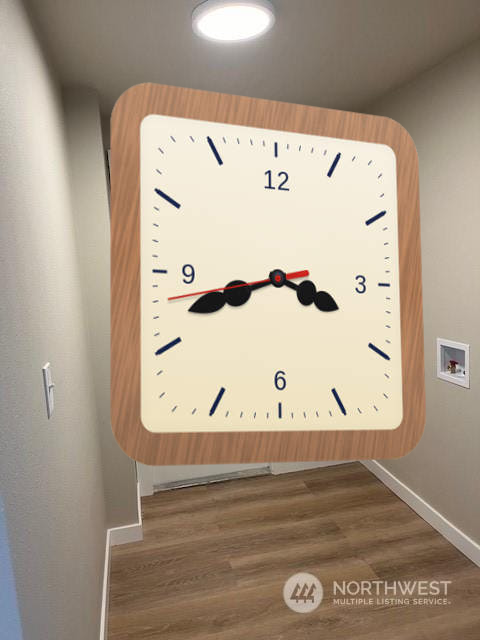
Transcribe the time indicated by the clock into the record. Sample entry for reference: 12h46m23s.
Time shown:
3h41m43s
